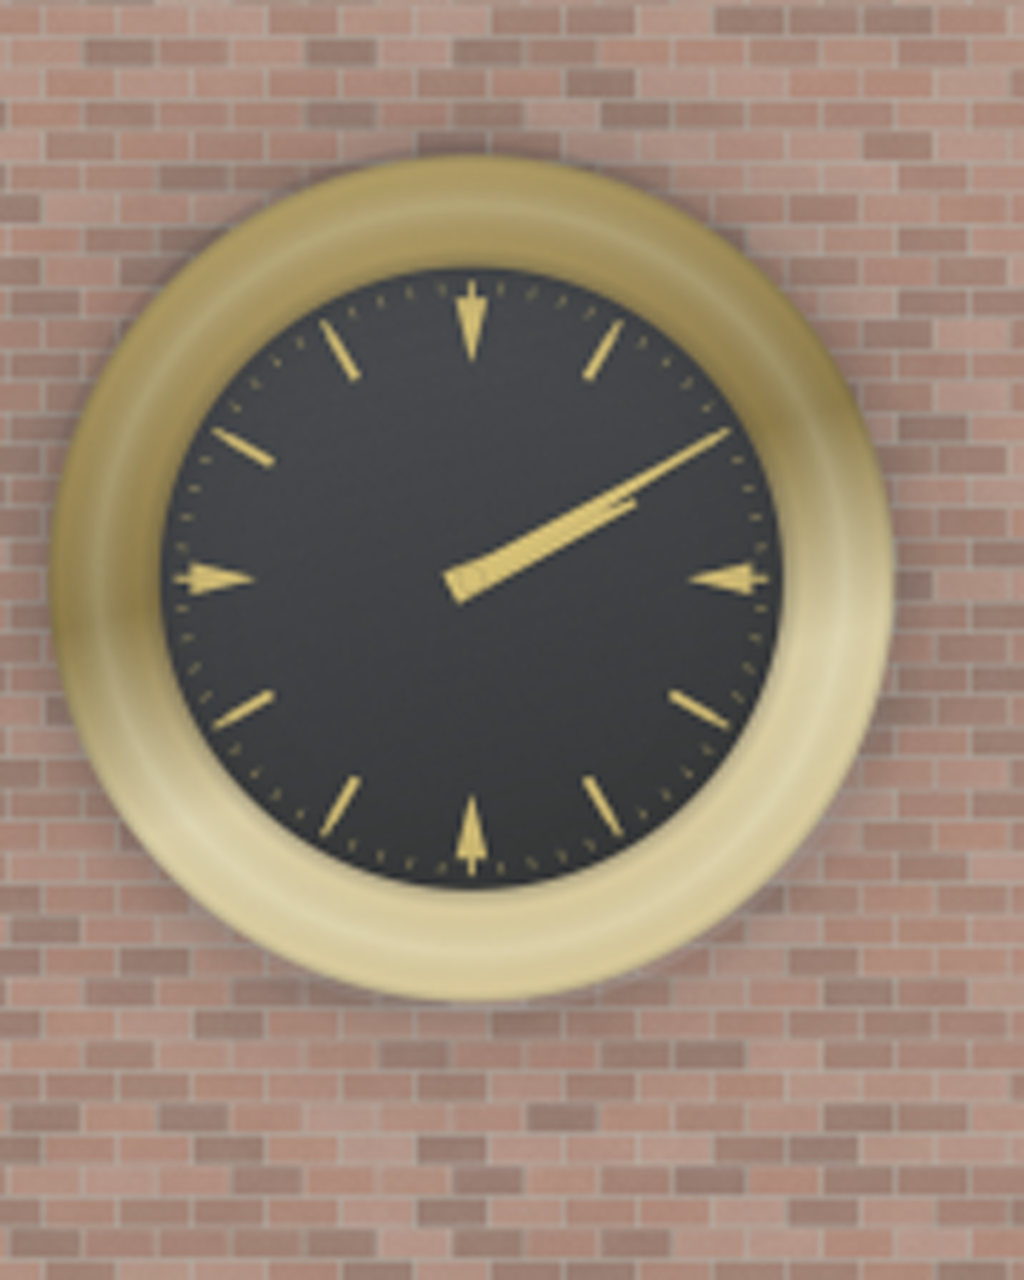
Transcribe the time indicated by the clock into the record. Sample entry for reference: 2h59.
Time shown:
2h10
